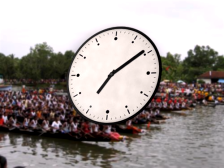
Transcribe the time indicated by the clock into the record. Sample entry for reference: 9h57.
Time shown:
7h09
